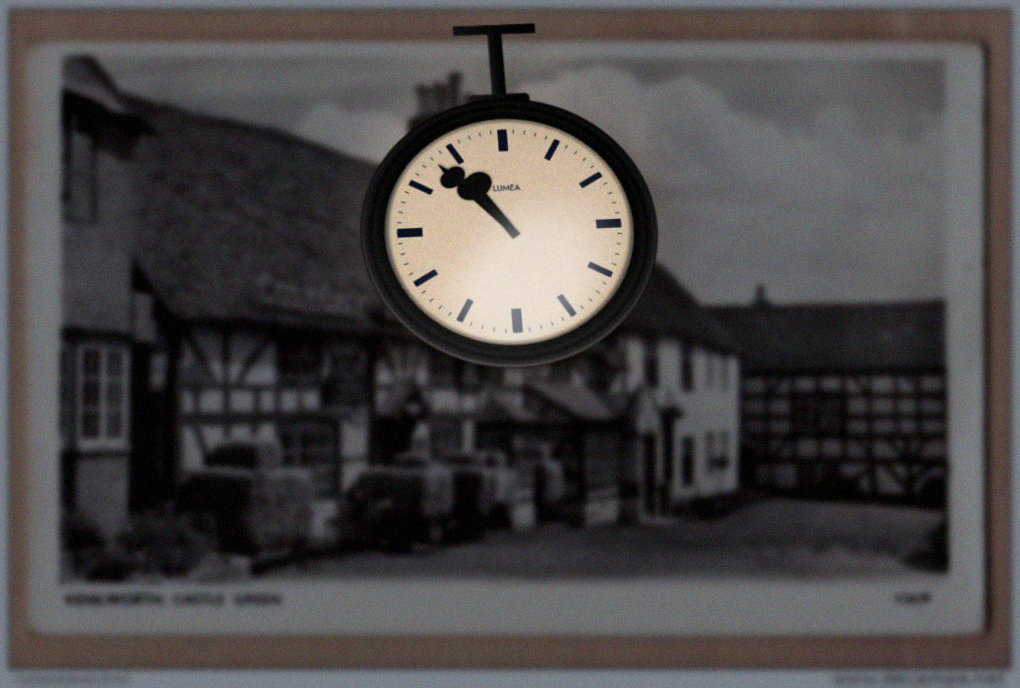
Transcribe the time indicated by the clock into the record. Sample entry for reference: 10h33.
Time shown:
10h53
